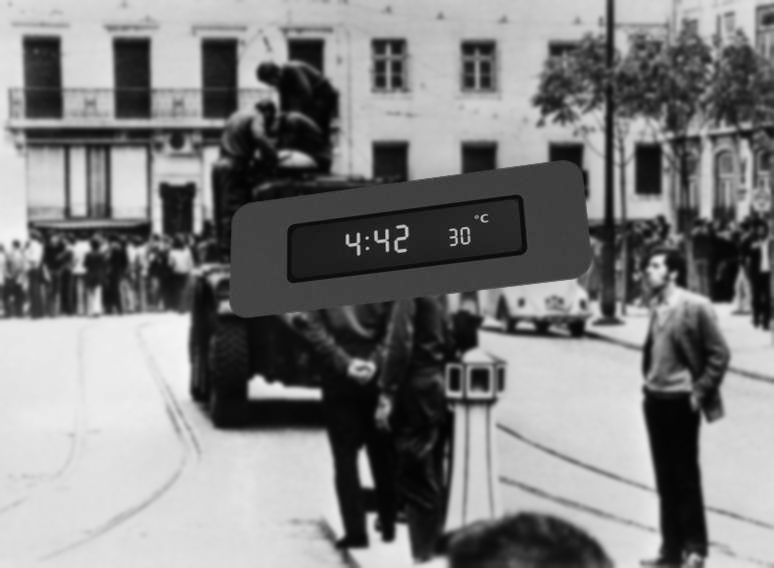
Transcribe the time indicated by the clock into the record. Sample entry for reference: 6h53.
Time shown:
4h42
